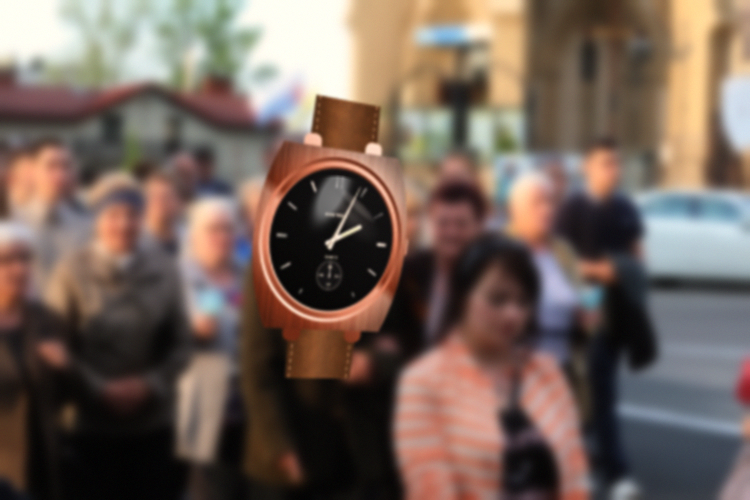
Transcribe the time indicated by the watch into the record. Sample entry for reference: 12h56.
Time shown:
2h04
